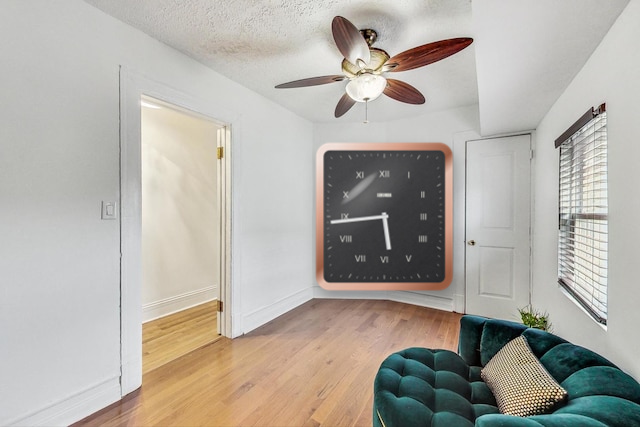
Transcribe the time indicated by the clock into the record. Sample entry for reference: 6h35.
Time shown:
5h44
